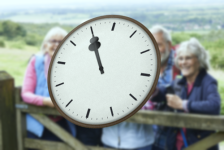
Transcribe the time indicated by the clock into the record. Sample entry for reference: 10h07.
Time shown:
10h55
